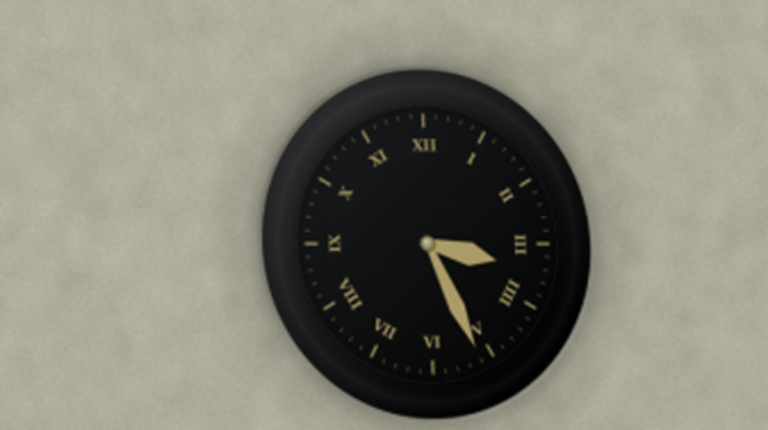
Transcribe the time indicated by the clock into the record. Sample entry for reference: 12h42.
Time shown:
3h26
